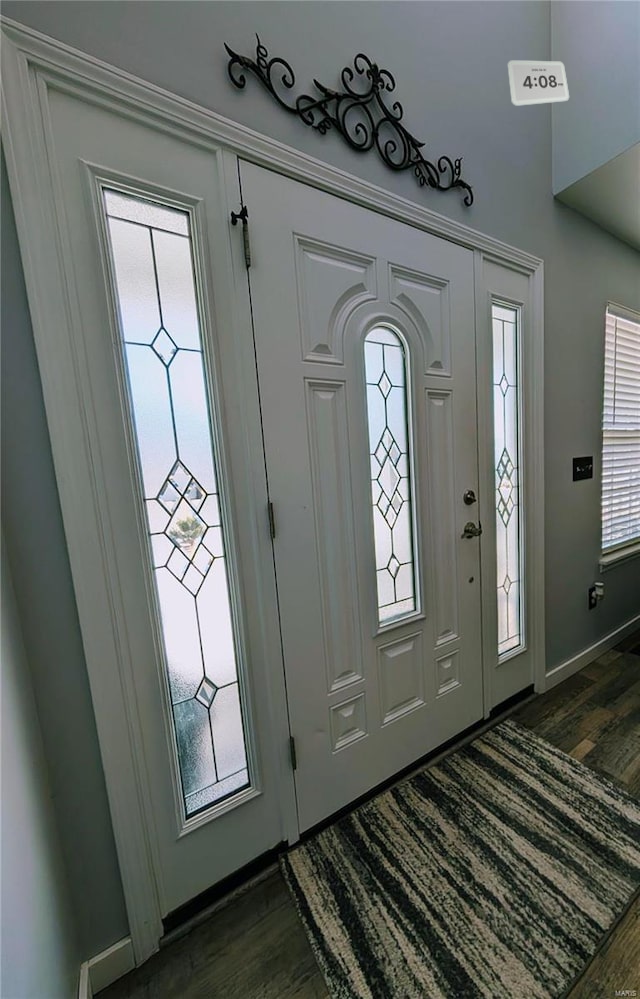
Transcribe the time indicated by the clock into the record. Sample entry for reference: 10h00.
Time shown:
4h08
